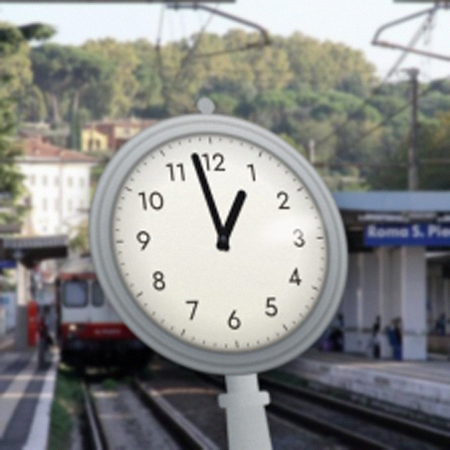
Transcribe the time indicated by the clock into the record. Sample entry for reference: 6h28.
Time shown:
12h58
